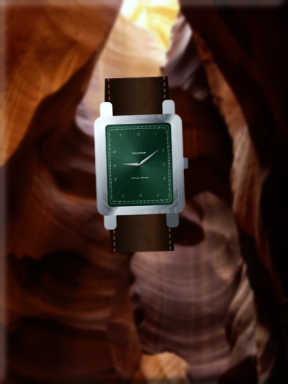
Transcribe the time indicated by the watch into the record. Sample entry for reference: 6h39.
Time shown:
9h09
